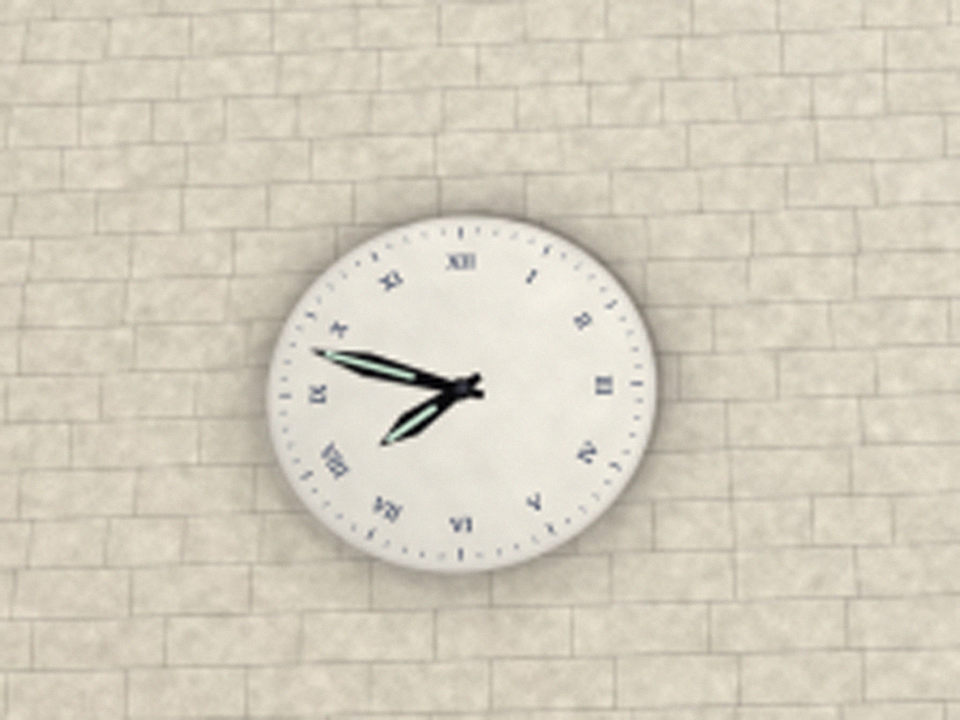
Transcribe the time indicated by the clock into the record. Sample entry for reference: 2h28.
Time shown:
7h48
